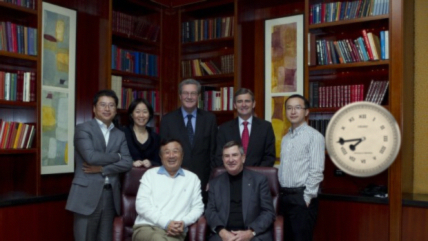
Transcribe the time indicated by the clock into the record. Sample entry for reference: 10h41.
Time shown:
7h44
